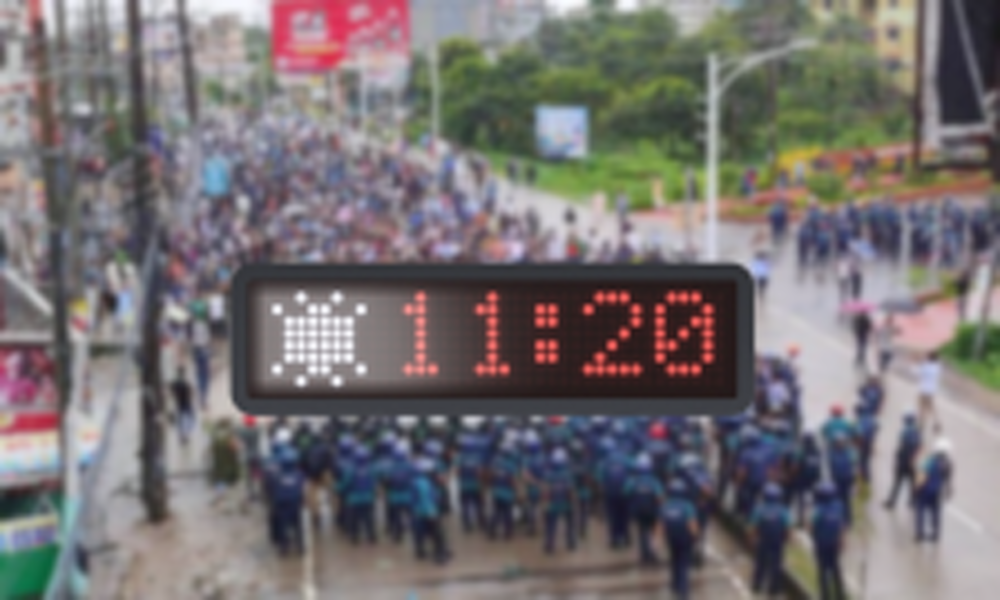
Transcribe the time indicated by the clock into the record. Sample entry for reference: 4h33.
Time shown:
11h20
